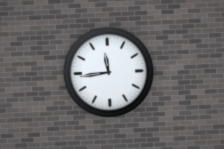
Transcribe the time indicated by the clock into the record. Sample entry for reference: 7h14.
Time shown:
11h44
